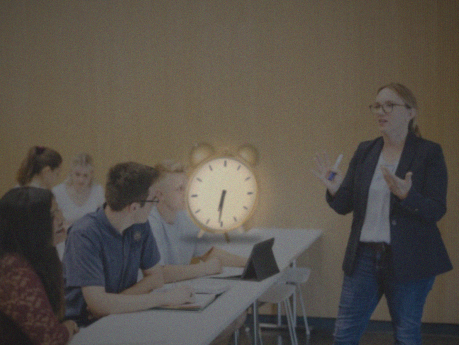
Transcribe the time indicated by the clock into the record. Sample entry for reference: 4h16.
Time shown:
6h31
